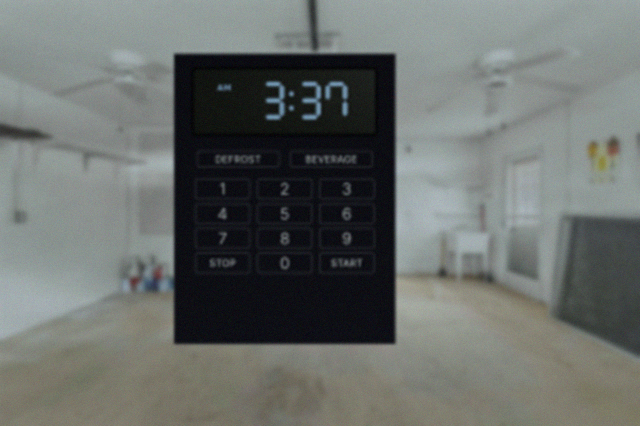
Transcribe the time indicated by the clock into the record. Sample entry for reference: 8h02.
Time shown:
3h37
